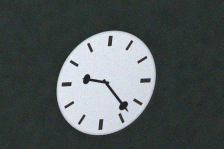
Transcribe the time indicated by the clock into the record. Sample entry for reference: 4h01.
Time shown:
9h23
